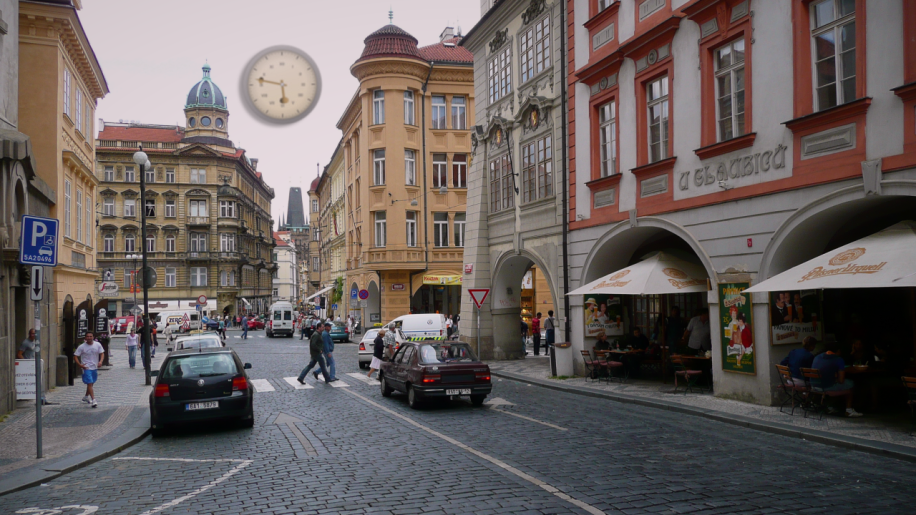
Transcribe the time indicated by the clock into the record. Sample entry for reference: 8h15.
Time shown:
5h47
